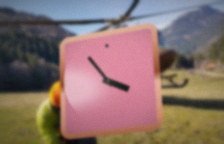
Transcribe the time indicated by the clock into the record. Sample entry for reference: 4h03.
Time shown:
3h54
